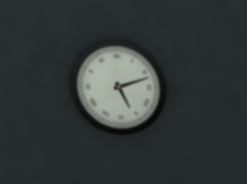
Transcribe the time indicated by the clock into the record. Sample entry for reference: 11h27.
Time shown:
5h12
